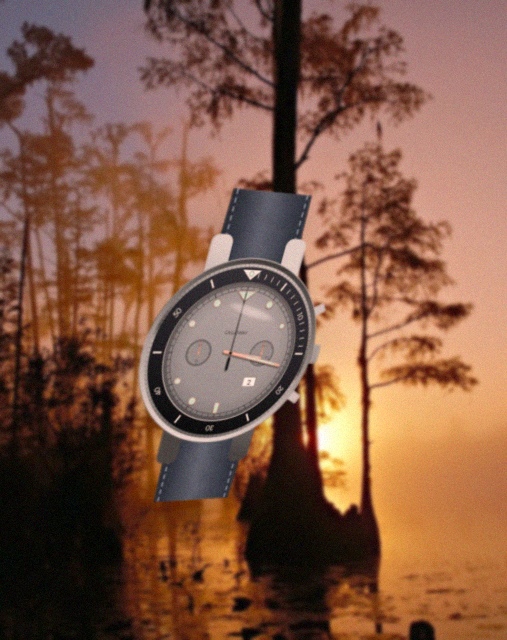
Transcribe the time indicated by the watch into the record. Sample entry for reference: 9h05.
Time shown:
3h17
